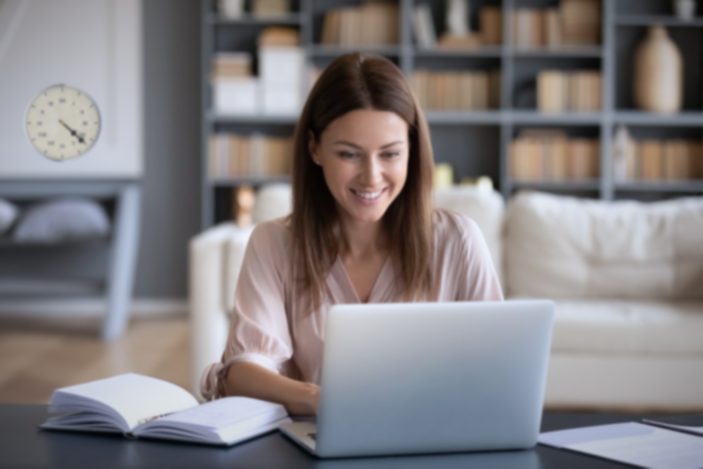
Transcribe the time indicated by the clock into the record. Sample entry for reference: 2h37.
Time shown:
4h22
